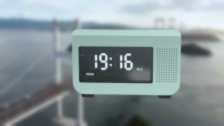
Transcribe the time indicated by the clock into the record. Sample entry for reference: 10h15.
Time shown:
19h16
